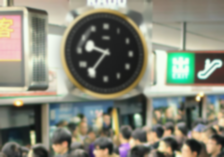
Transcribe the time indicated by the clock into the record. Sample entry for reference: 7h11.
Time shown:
9h36
